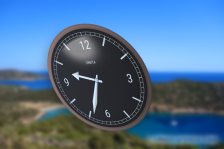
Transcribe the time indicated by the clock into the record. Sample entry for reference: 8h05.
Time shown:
9h34
